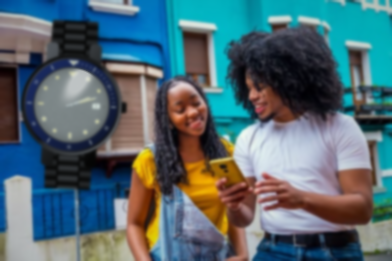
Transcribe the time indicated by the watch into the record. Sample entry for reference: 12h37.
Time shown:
2h12
